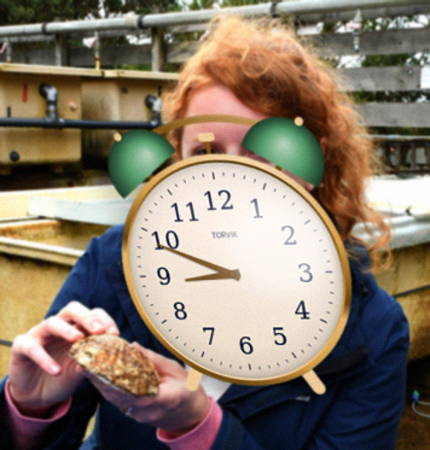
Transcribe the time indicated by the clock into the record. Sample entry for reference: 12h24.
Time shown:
8h49
